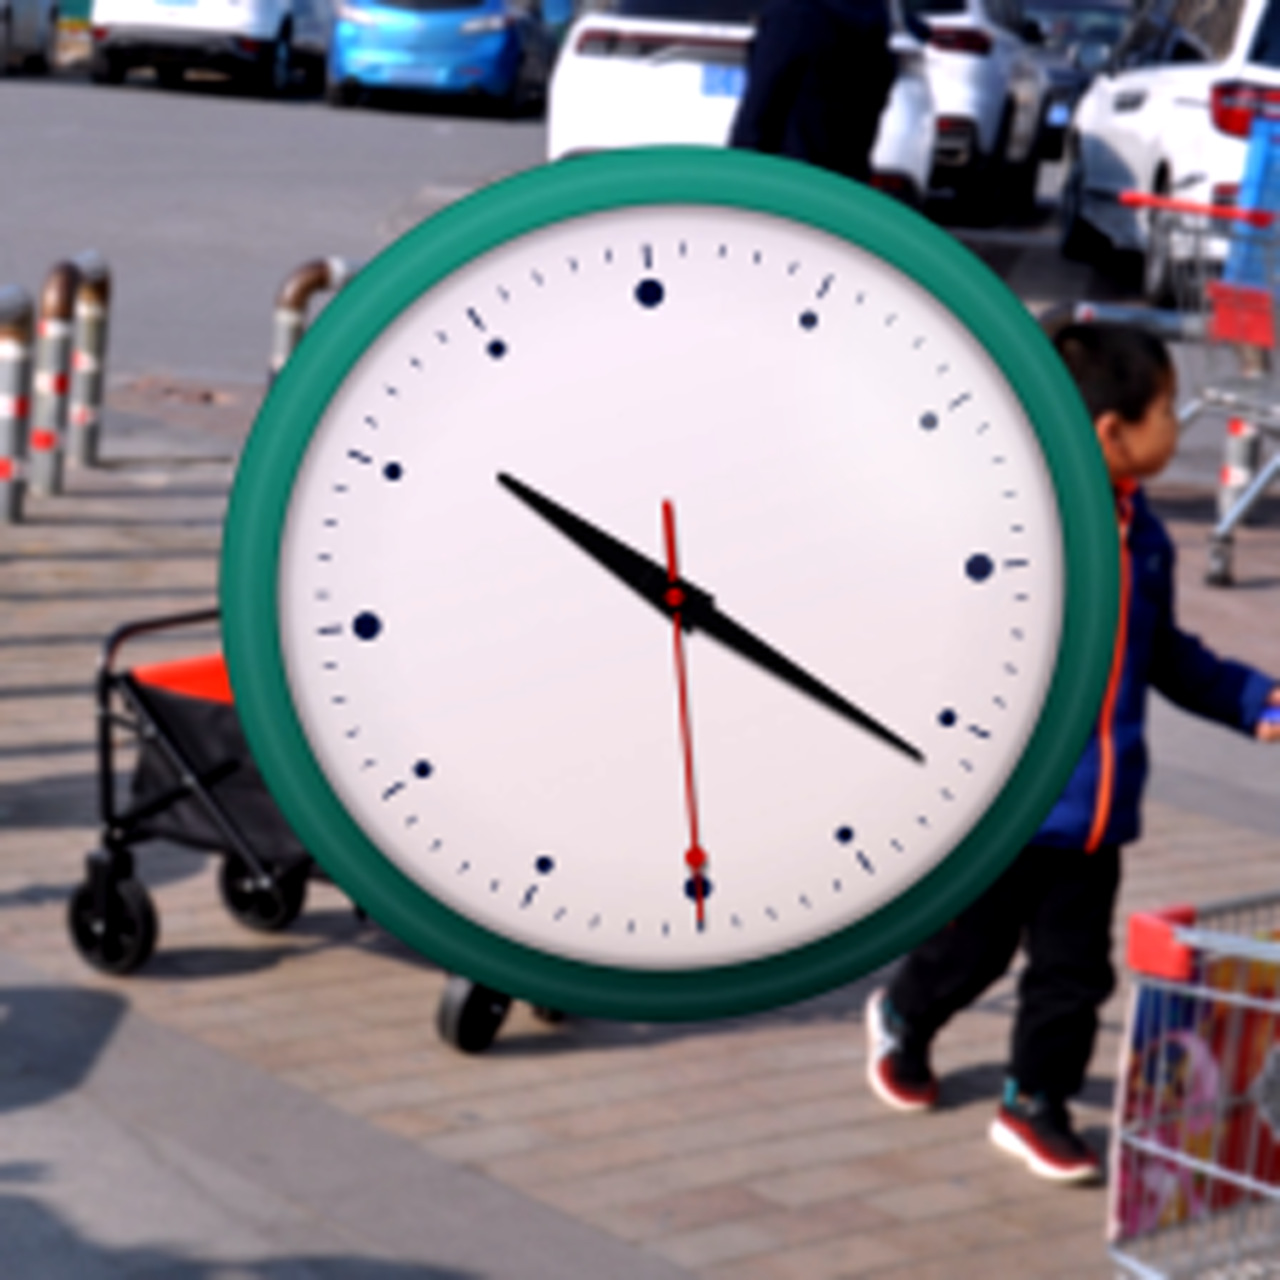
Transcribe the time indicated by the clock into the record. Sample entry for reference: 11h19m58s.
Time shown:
10h21m30s
